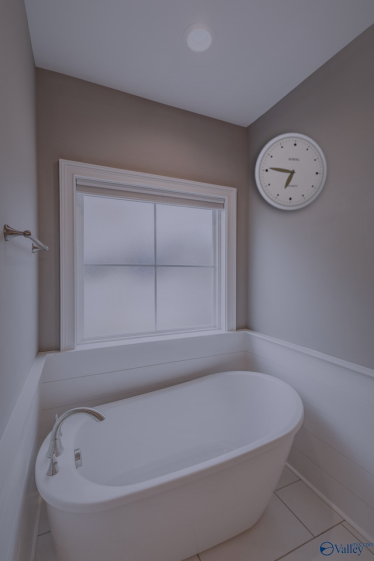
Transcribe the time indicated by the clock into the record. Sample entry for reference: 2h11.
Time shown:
6h46
